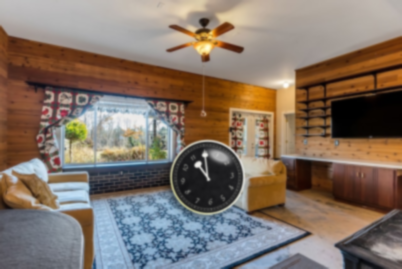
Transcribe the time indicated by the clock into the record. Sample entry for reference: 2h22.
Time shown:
11h00
